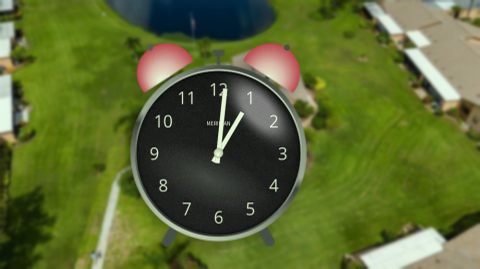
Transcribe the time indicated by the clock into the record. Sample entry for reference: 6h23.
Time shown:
1h01
